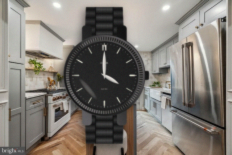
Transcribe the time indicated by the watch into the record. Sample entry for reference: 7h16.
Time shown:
4h00
